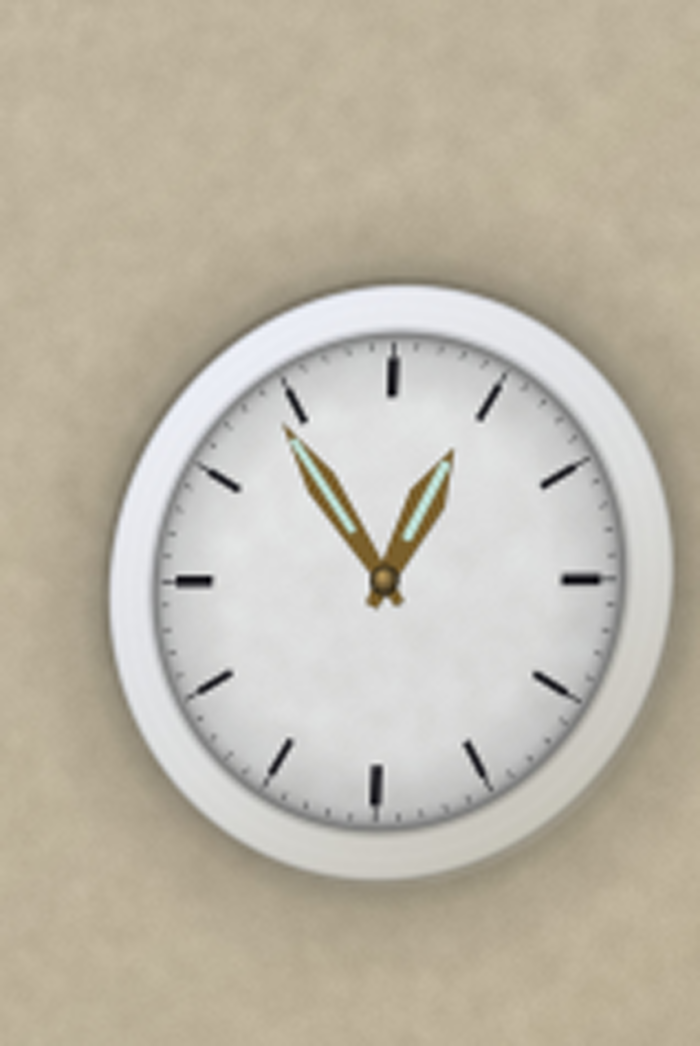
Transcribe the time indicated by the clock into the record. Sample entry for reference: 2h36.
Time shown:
12h54
